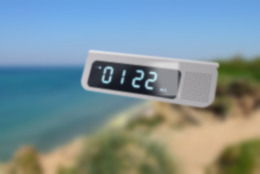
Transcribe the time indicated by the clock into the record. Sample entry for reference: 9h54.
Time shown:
1h22
